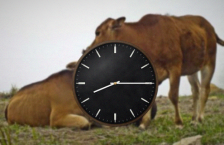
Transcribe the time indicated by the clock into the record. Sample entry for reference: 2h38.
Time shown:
8h15
